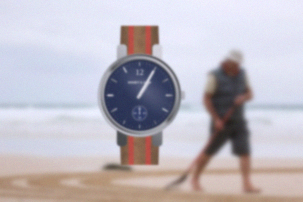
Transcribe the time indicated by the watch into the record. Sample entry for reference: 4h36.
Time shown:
1h05
